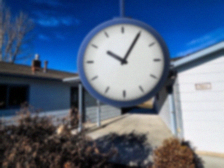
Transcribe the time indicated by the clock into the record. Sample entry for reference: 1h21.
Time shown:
10h05
